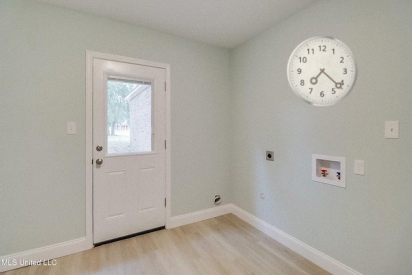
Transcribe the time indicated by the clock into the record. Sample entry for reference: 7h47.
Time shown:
7h22
